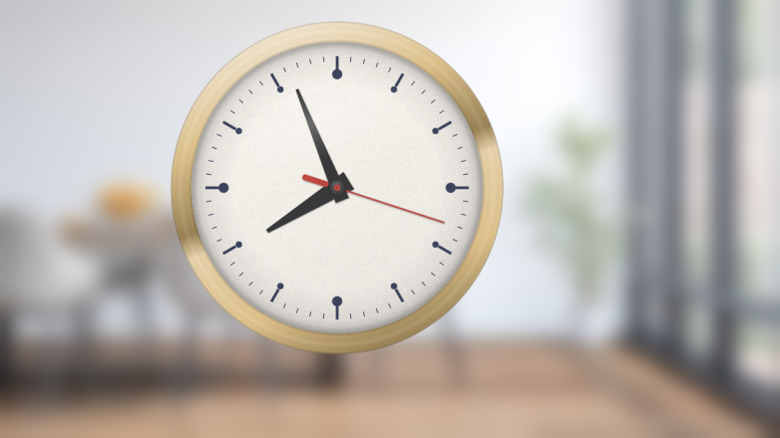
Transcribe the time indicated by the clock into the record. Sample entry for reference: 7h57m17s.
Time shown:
7h56m18s
